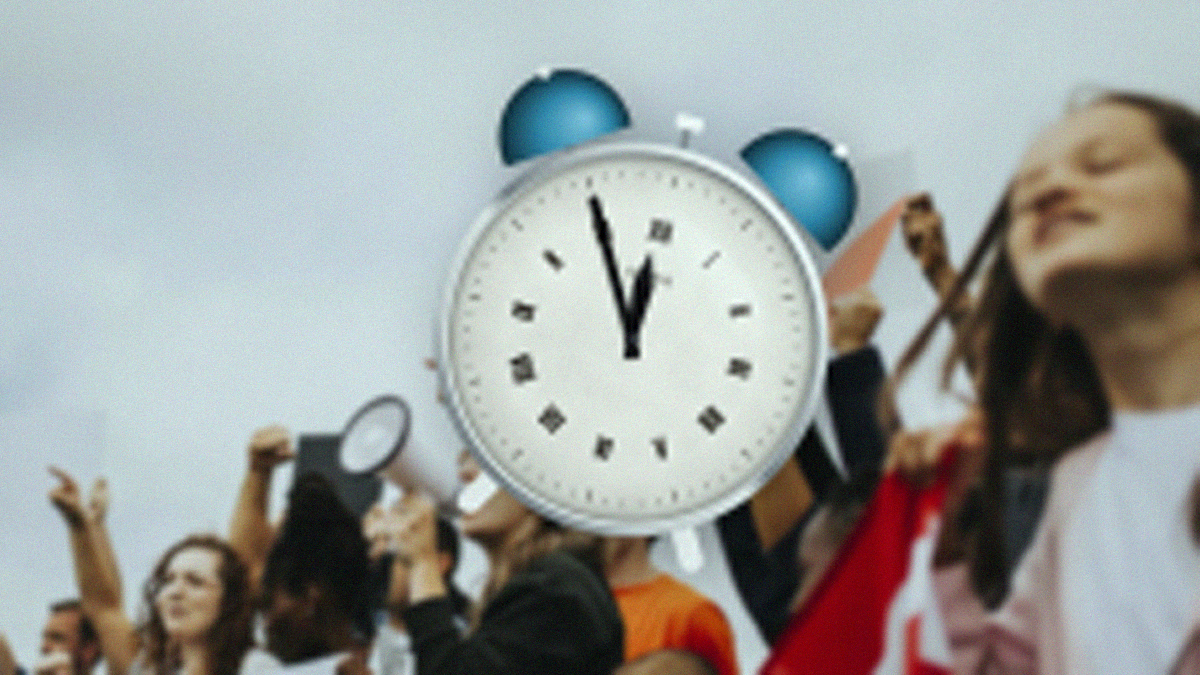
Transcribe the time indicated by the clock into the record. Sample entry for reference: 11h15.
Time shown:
11h55
